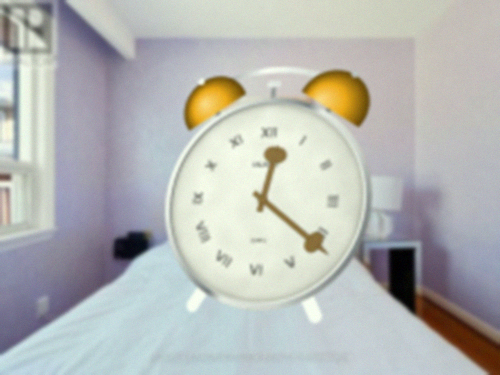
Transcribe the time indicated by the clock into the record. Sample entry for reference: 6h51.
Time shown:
12h21
